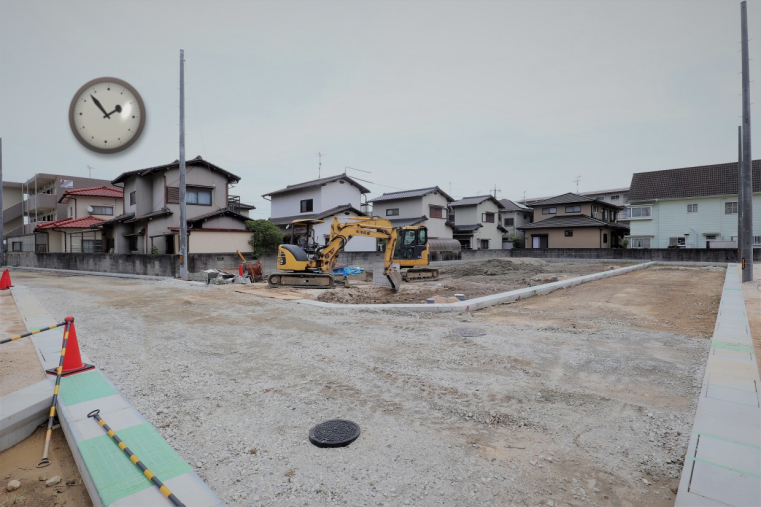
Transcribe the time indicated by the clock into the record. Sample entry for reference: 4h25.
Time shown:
1h53
